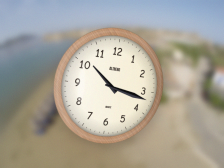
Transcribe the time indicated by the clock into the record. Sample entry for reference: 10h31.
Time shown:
10h17
